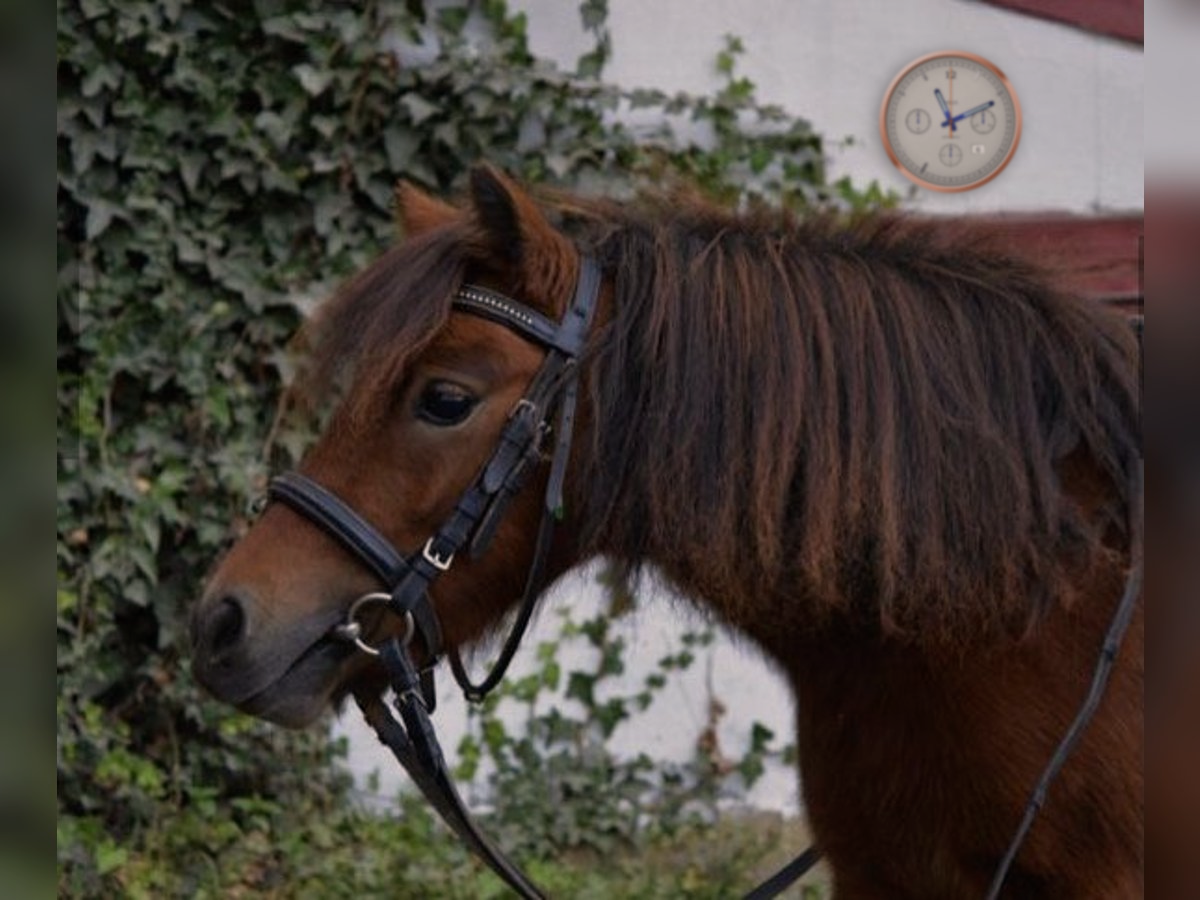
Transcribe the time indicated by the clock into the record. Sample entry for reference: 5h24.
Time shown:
11h11
